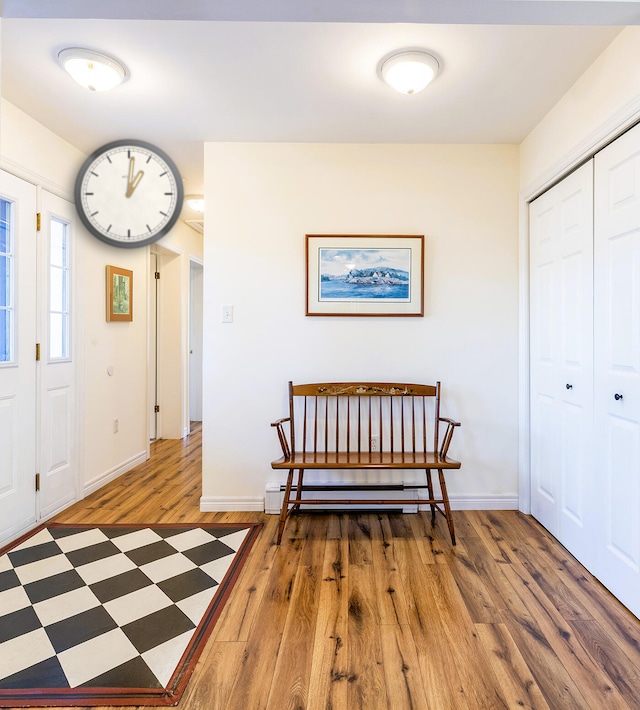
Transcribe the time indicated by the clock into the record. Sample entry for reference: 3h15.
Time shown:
1h01
